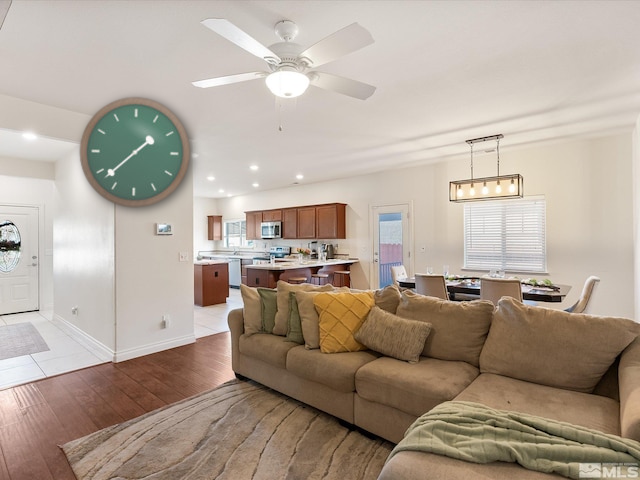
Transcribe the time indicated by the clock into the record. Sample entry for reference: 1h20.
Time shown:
1h38
